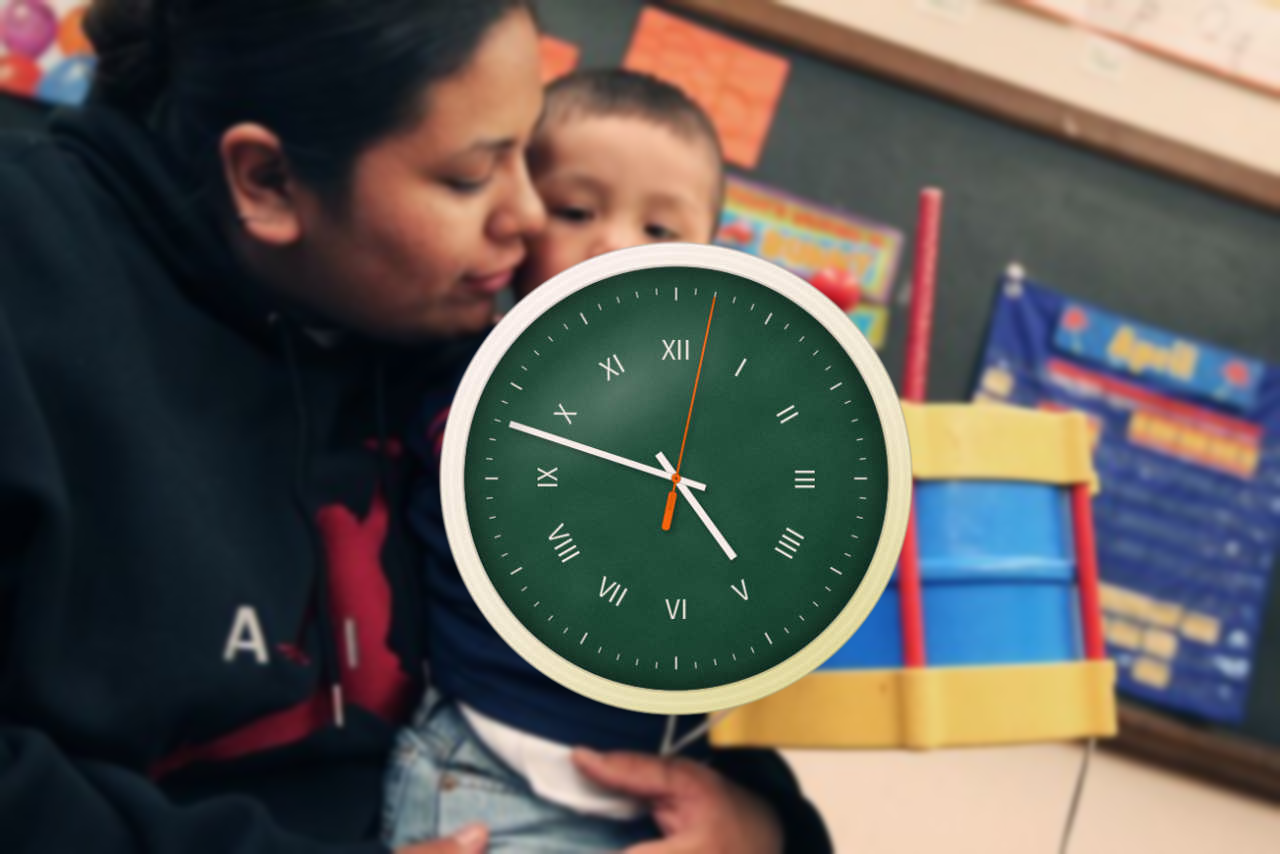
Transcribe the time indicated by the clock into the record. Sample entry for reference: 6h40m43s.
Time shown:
4h48m02s
